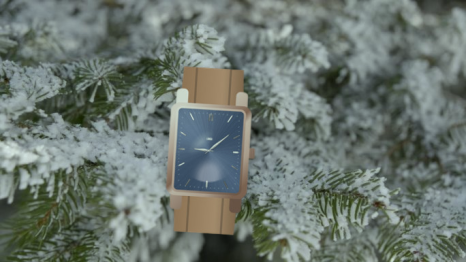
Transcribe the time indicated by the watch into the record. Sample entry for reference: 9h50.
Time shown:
9h08
